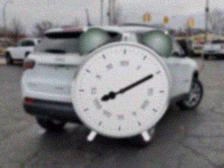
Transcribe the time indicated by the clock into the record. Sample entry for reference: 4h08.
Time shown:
8h10
